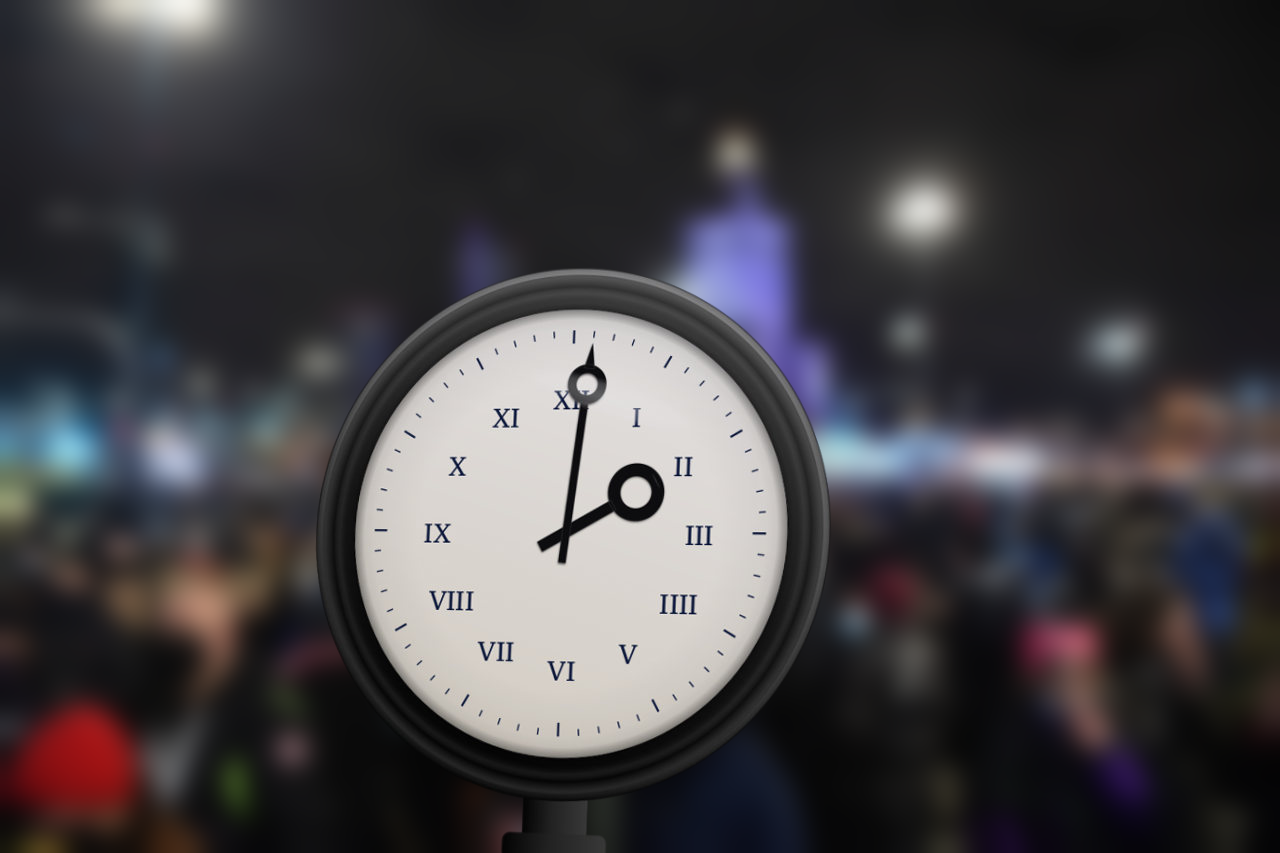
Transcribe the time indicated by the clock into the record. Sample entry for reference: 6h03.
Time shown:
2h01
